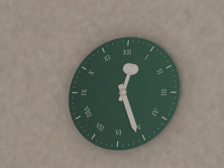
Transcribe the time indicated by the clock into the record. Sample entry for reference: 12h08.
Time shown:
12h26
